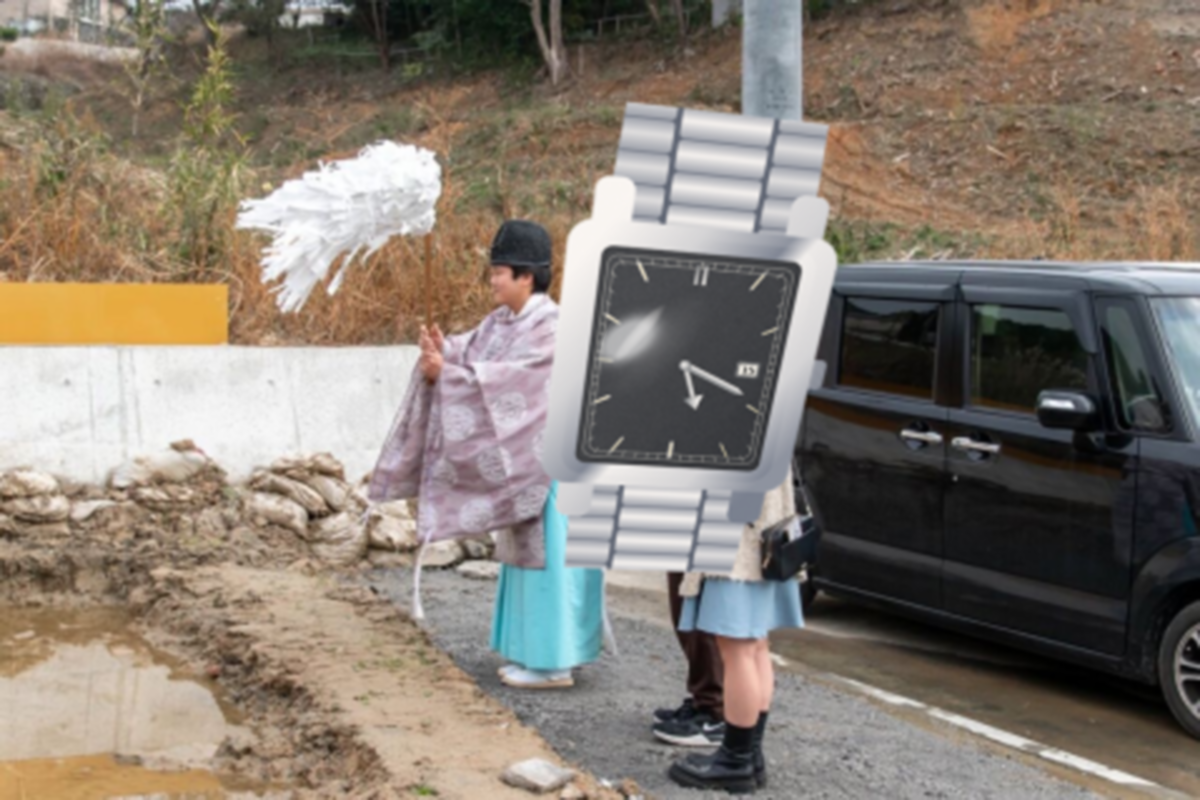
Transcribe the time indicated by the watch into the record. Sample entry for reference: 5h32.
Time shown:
5h19
